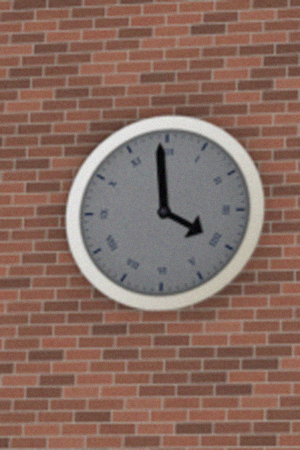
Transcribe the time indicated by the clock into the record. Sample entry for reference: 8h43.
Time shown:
3h59
